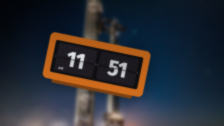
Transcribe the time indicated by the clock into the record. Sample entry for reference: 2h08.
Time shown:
11h51
